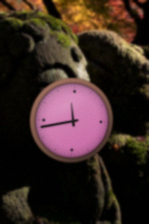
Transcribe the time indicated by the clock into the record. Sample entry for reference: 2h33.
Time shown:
11h43
